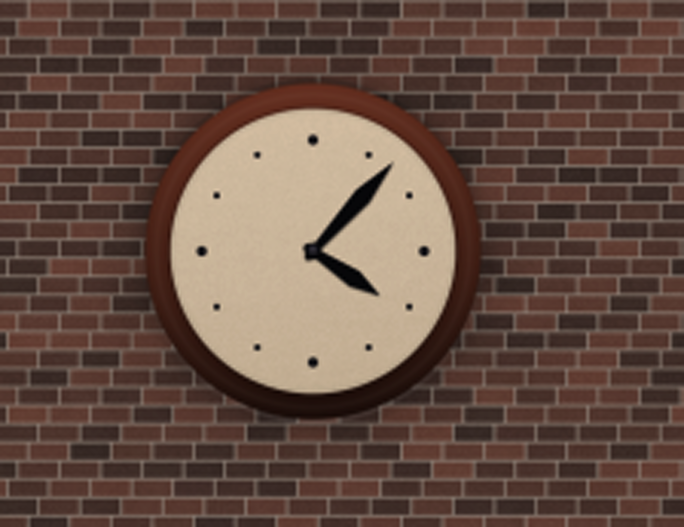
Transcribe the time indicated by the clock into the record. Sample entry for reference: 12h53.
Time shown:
4h07
